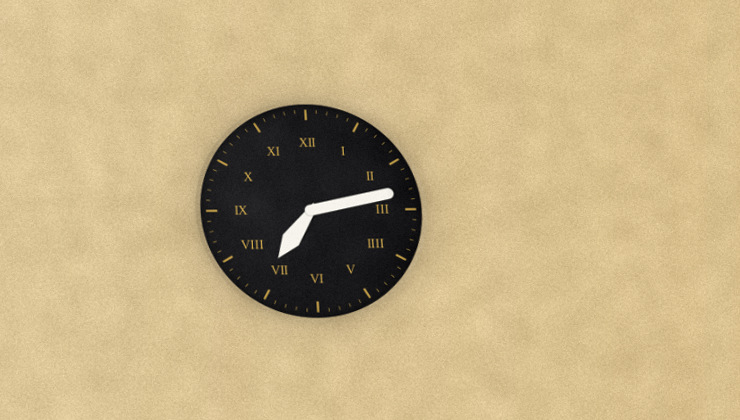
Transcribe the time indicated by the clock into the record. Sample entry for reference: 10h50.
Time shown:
7h13
